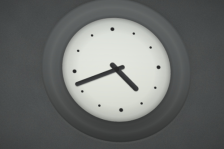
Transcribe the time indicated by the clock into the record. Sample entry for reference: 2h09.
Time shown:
4h42
